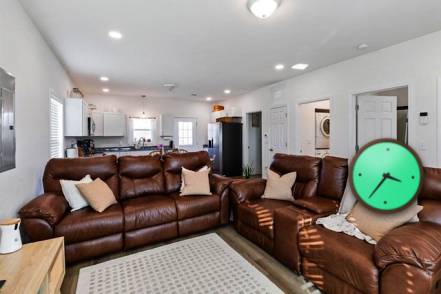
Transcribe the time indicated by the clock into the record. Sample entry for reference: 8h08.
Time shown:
3h36
